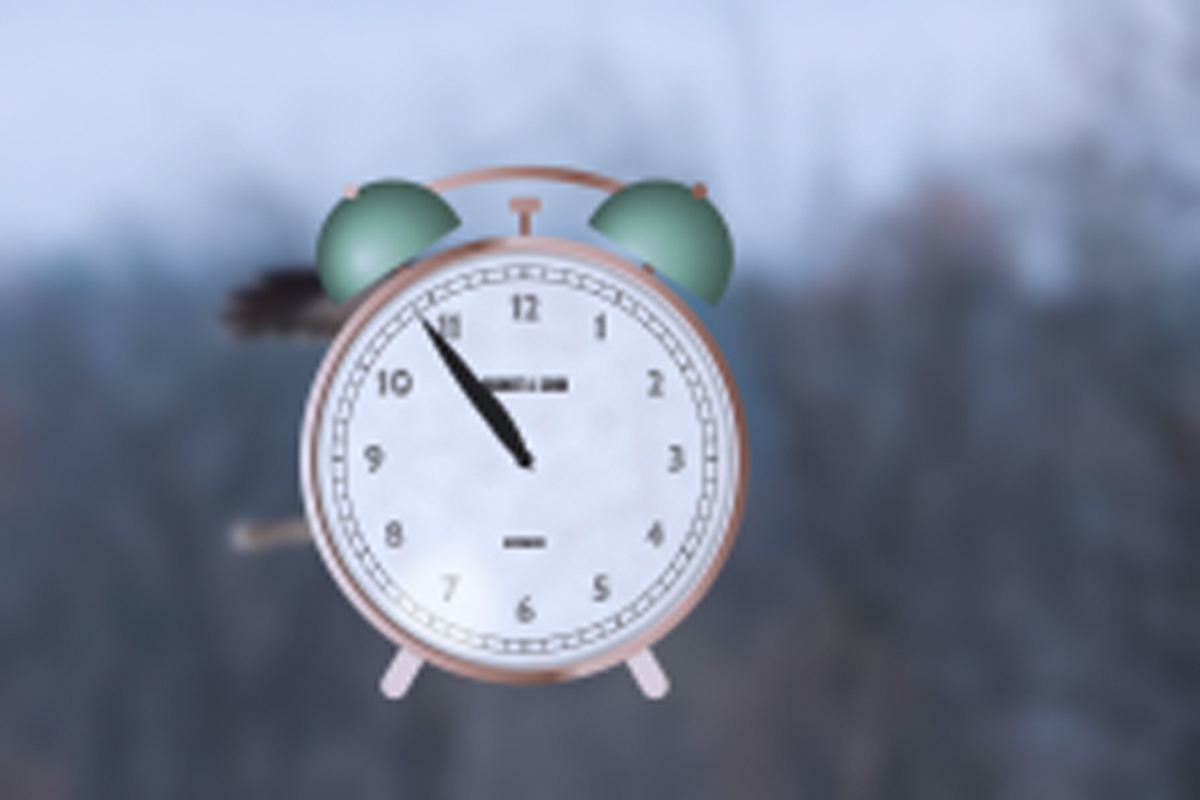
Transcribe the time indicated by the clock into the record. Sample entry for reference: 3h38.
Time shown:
10h54
